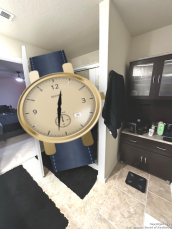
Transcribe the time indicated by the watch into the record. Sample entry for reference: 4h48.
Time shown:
12h32
